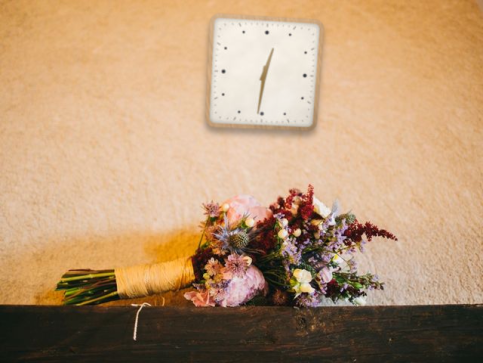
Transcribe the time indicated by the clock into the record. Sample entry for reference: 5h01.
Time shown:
12h31
